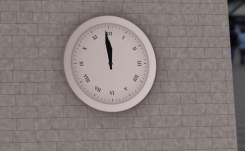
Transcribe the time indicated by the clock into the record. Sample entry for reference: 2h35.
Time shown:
11h59
